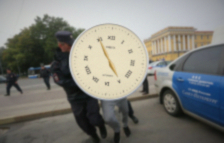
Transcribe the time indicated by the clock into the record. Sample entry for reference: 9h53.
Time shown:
4h55
